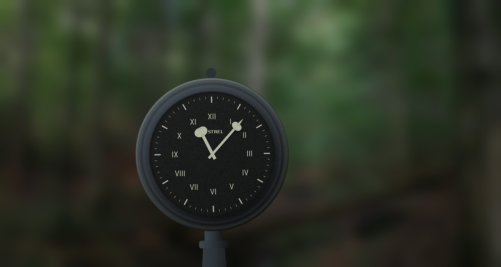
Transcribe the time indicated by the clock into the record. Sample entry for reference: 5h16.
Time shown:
11h07
